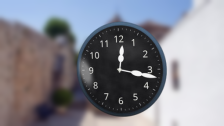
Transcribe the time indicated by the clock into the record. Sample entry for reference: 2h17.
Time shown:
12h17
